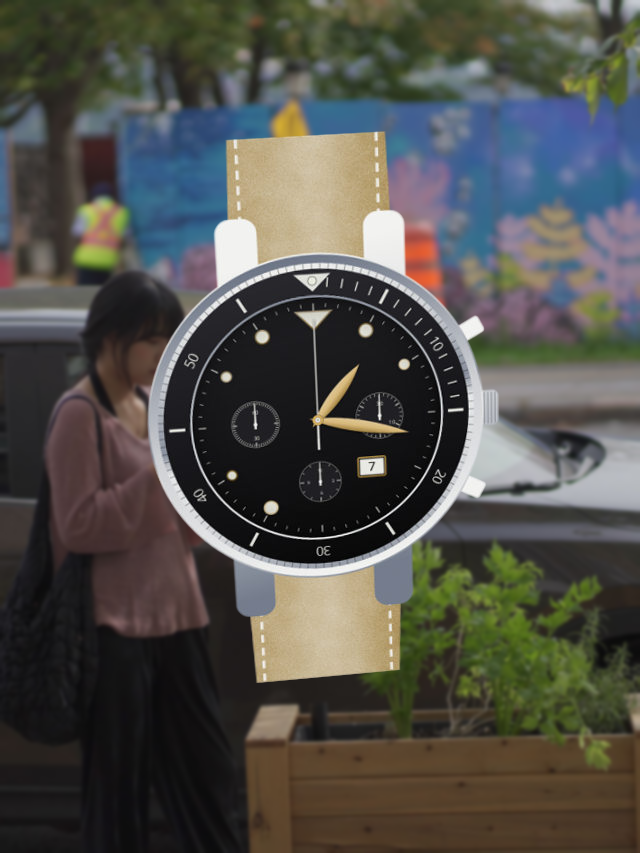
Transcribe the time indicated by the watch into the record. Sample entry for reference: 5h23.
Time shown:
1h17
